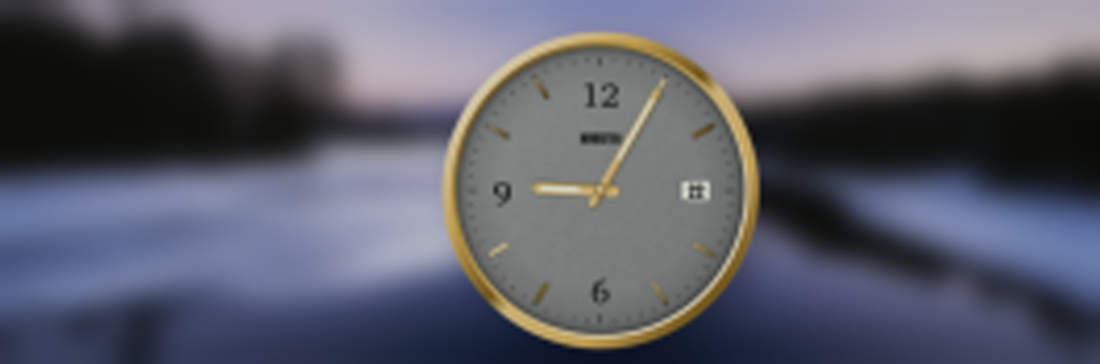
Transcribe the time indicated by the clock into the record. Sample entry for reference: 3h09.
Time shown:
9h05
